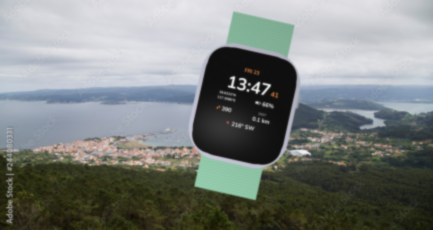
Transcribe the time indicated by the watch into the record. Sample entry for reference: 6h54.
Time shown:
13h47
